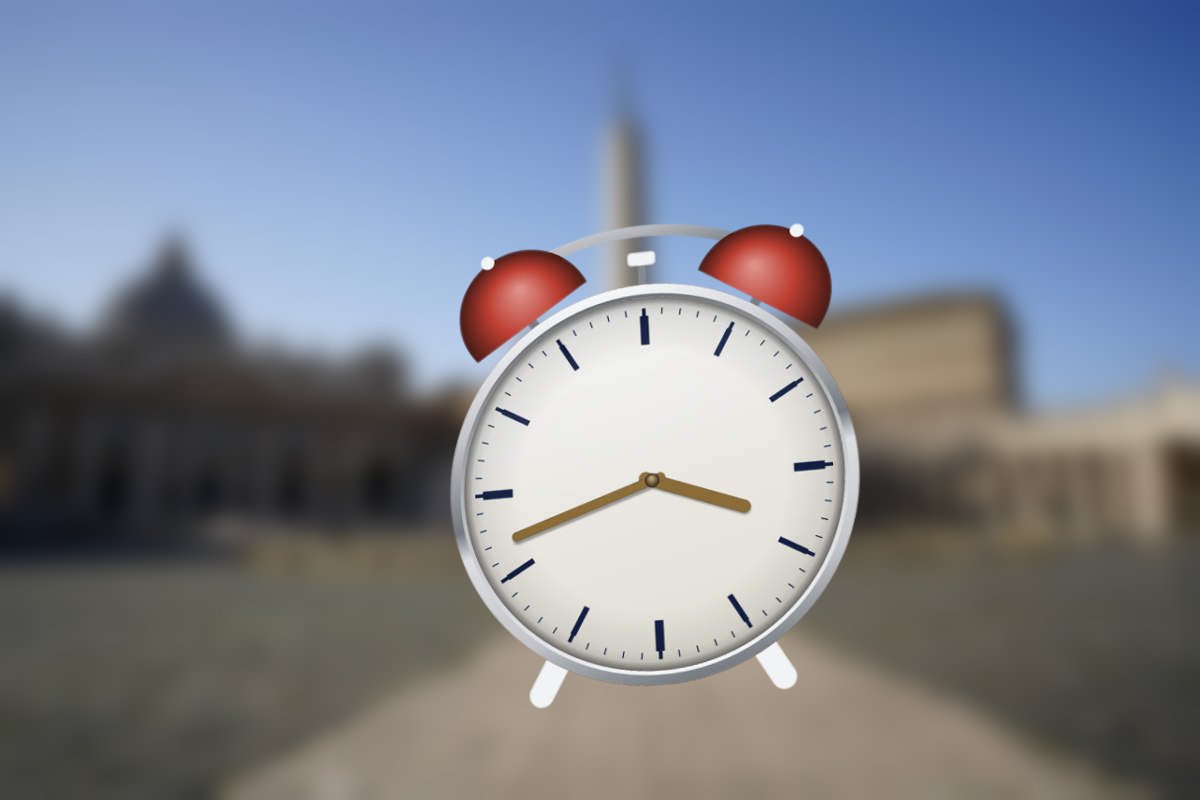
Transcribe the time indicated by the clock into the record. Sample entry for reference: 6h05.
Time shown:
3h42
